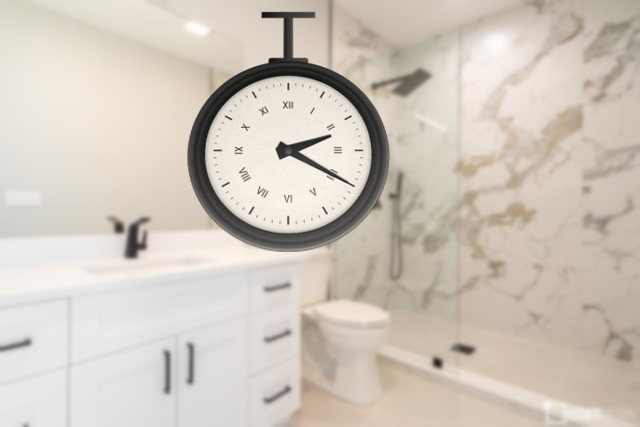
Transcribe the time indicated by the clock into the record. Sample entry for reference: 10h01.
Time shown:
2h20
